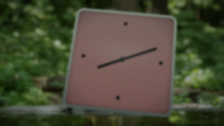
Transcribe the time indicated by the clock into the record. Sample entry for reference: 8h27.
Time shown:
8h11
